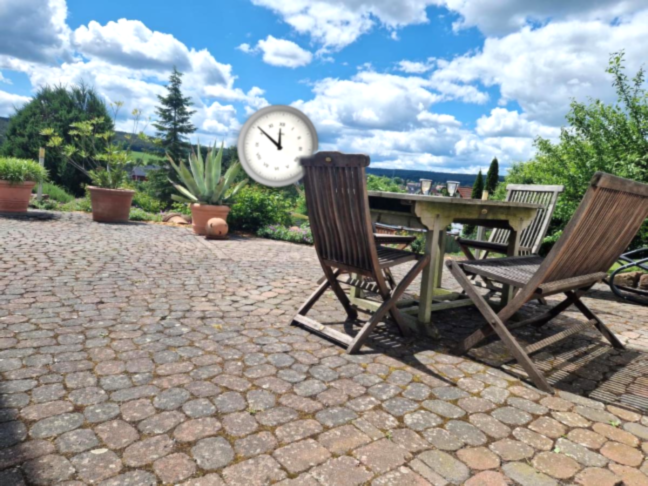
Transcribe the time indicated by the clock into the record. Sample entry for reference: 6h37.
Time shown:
11h51
